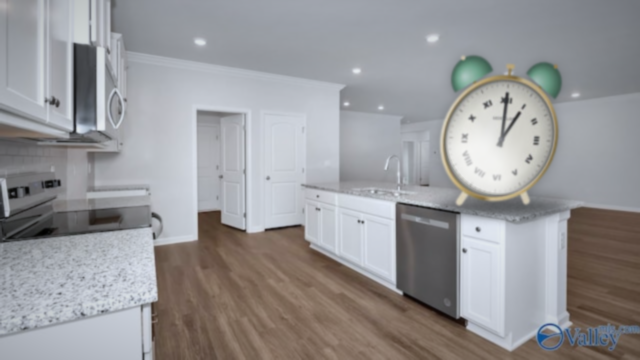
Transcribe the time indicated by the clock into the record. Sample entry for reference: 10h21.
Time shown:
1h00
